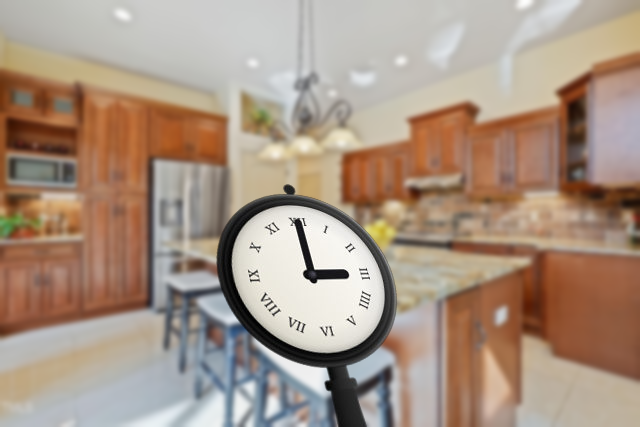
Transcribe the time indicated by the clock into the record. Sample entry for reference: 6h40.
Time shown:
3h00
